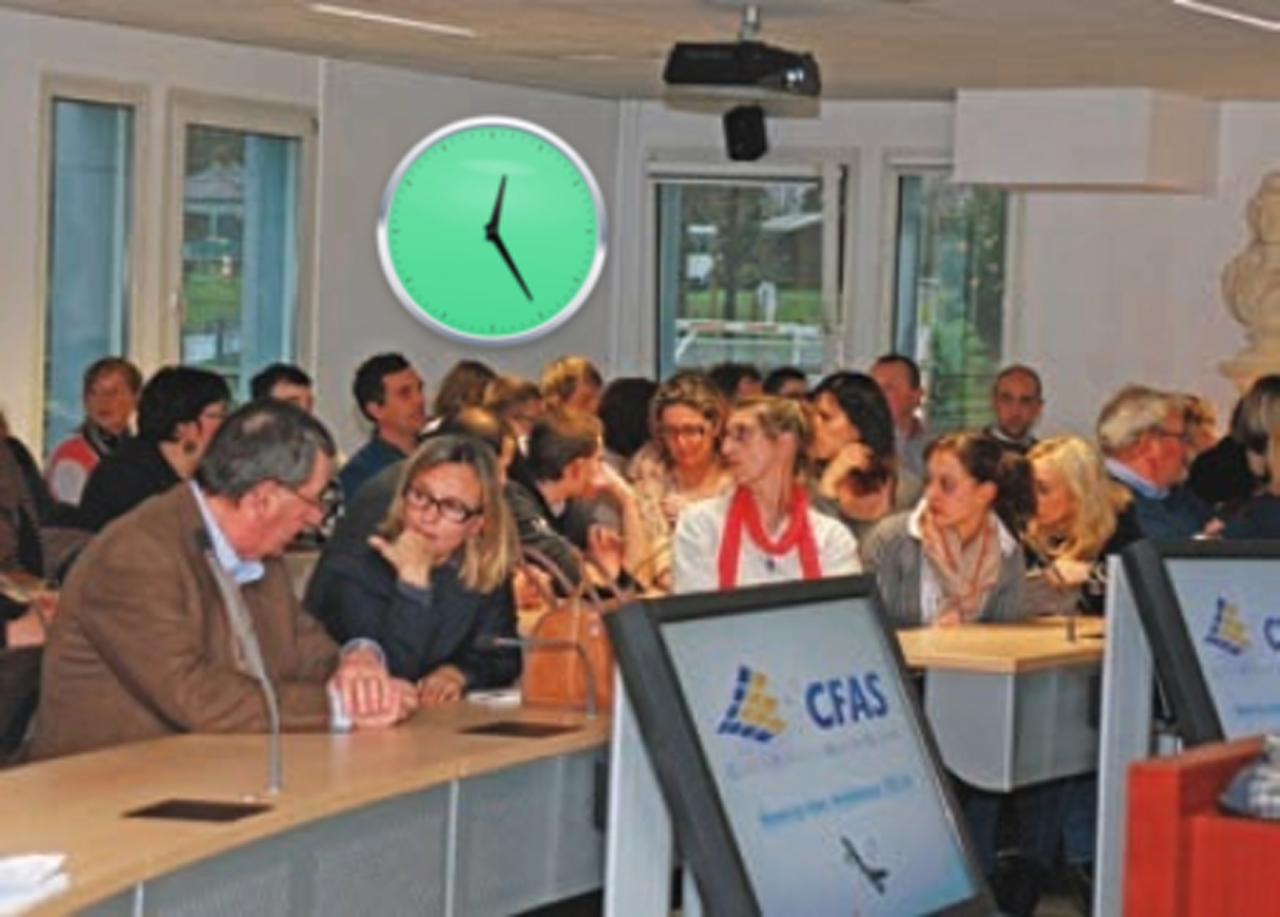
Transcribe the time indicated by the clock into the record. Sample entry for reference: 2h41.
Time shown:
12h25
